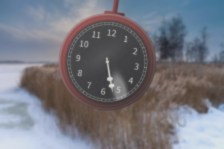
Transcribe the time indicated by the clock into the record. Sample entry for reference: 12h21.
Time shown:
5h27
